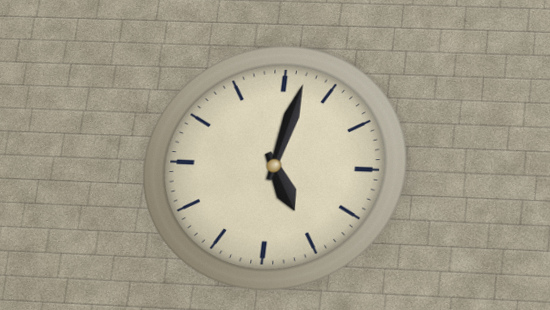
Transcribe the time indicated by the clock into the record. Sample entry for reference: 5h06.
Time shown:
5h02
